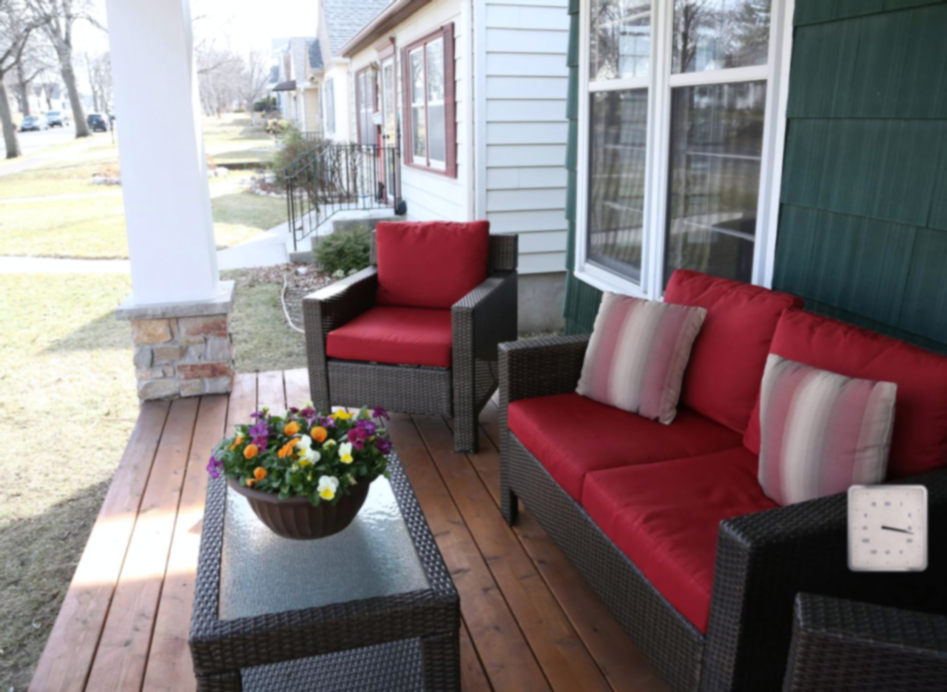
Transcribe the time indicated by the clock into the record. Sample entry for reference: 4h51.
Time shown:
3h17
